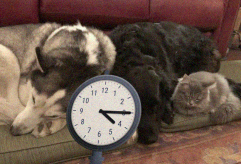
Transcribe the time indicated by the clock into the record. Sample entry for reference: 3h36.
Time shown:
4h15
